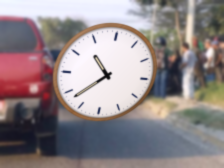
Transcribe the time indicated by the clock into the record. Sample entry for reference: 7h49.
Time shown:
10h38
